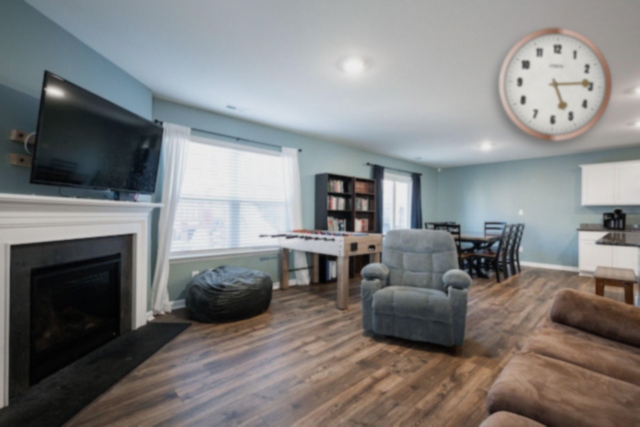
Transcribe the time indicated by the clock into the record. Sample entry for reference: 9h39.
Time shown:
5h14
